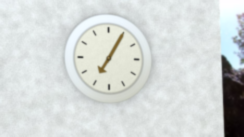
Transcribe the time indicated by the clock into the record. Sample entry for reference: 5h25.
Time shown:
7h05
